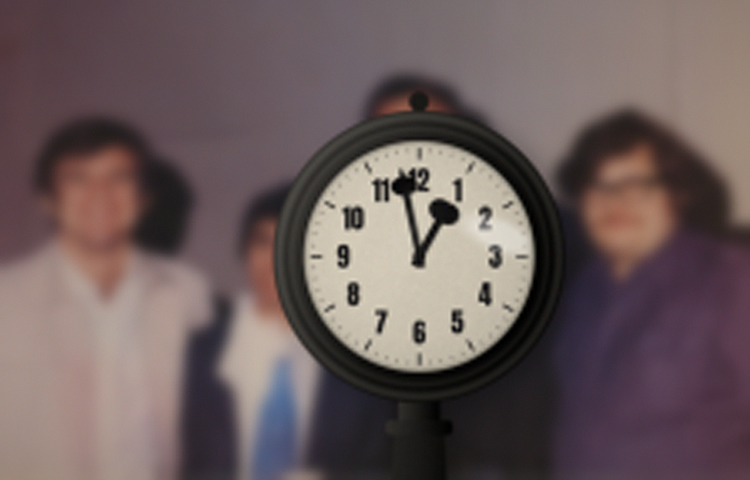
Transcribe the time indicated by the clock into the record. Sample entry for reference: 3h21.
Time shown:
12h58
